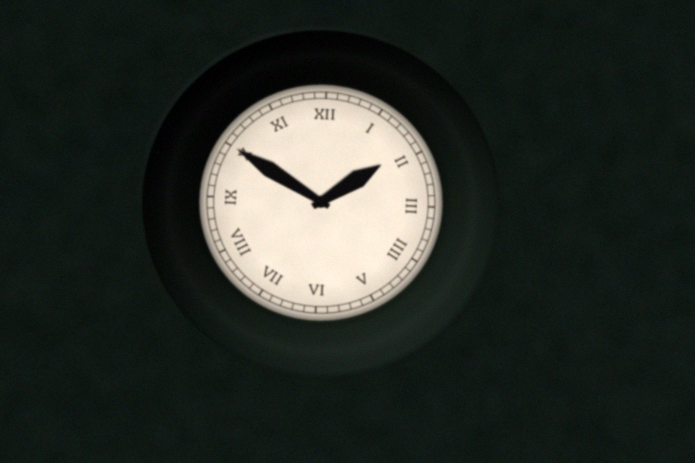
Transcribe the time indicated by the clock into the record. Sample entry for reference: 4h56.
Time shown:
1h50
